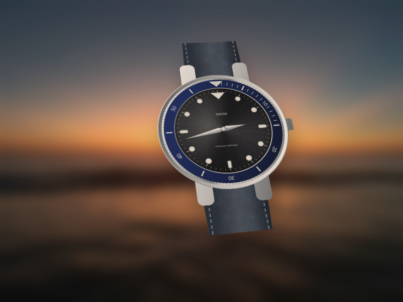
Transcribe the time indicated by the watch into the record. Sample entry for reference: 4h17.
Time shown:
2h43
